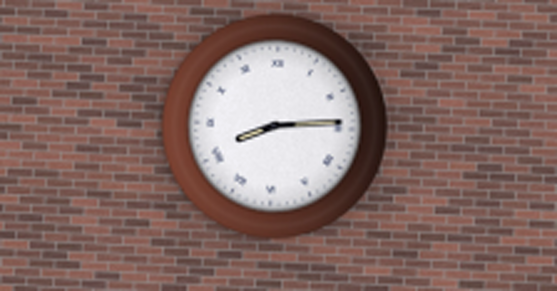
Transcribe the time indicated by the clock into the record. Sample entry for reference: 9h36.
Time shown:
8h14
